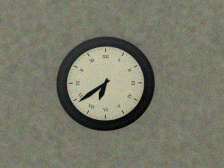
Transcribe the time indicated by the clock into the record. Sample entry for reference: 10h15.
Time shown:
6h39
